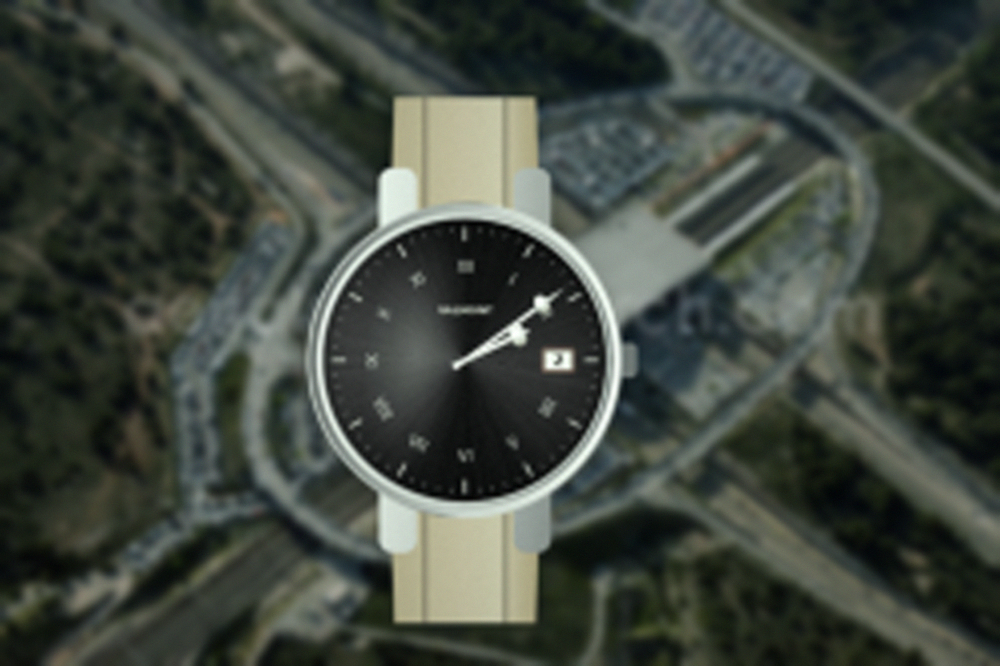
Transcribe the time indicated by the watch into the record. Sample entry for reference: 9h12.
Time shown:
2h09
